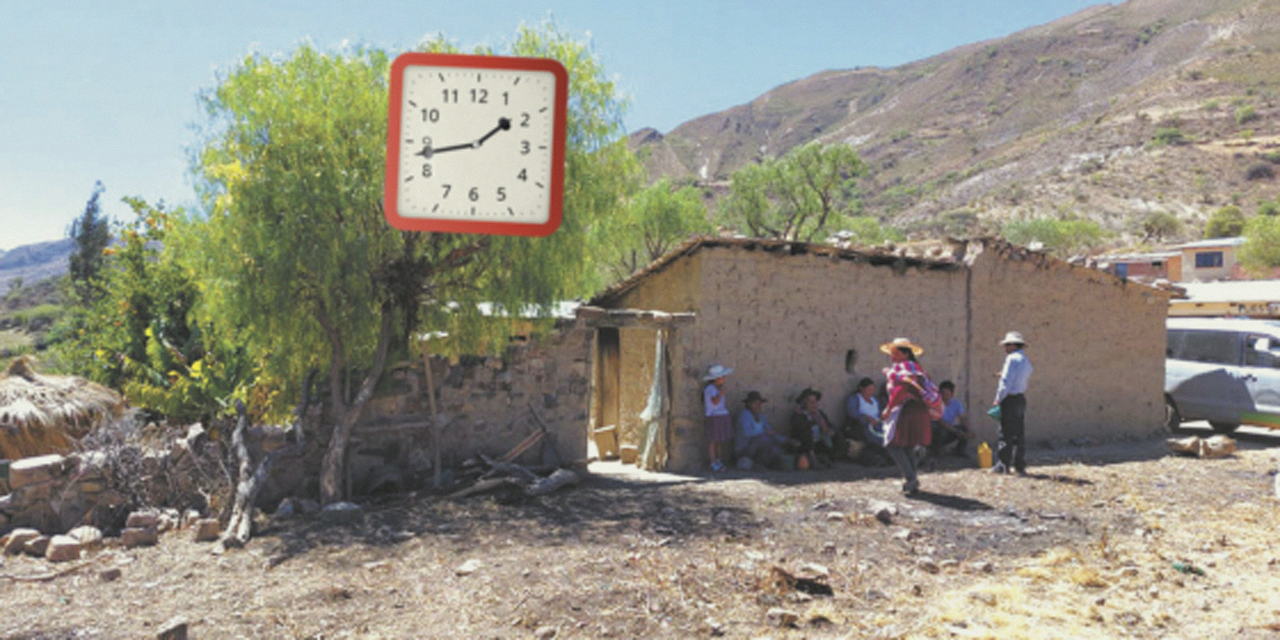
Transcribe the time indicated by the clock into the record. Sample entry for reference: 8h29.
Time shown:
1h43
